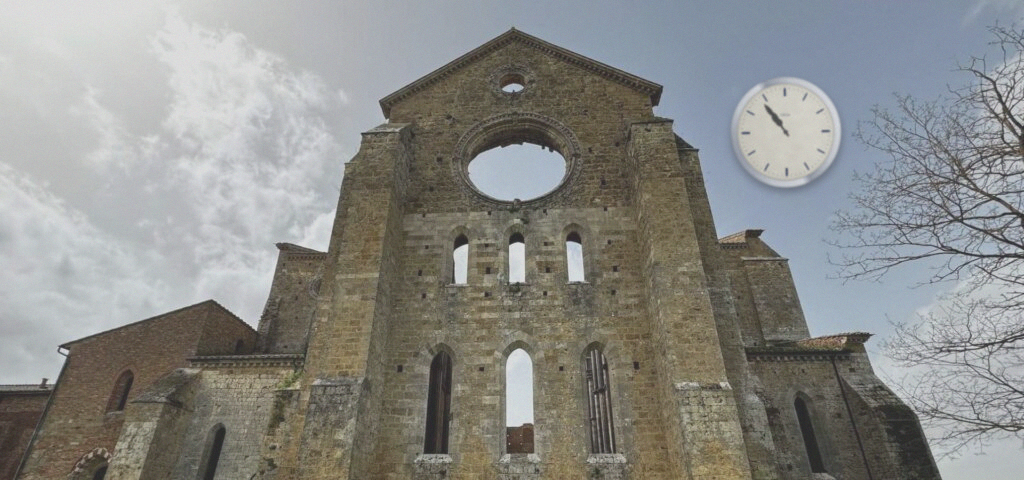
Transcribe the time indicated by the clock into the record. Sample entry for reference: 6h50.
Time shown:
10h54
